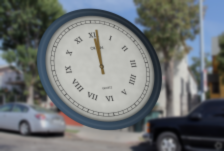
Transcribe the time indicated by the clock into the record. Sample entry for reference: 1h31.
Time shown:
12h01
